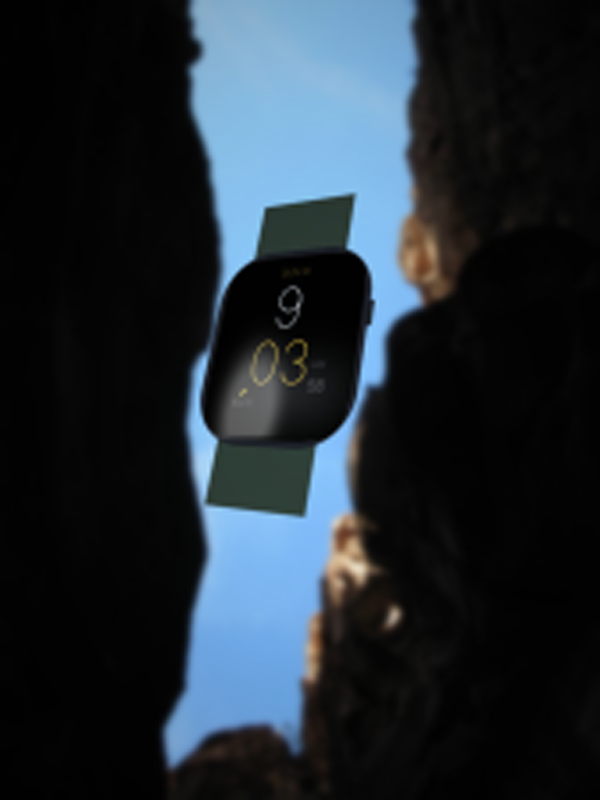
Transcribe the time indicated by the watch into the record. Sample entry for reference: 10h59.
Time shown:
9h03
